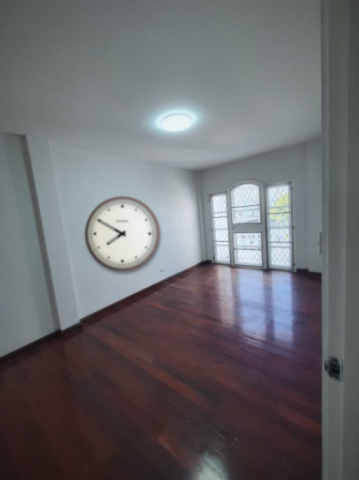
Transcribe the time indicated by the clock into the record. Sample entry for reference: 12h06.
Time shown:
7h50
